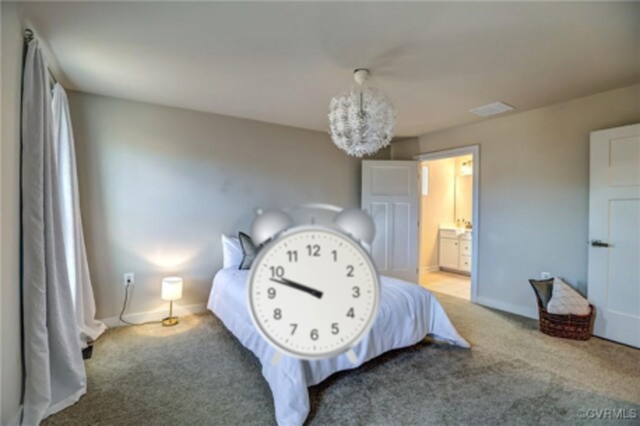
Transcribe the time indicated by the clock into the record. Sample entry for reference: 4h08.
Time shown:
9h48
